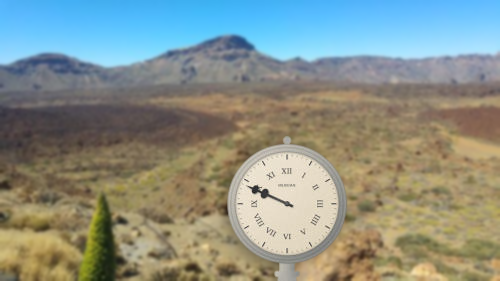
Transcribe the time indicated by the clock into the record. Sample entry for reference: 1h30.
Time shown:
9h49
